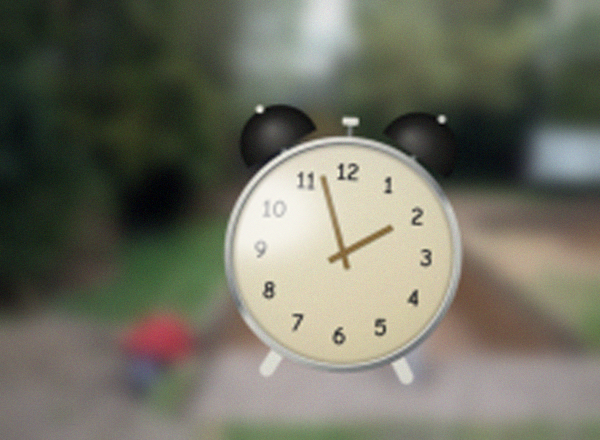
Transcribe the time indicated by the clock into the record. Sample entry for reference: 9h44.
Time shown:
1h57
